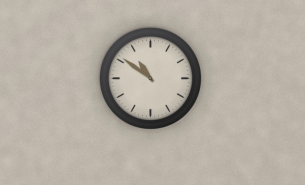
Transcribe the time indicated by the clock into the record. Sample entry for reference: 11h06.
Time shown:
10h51
